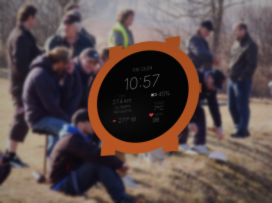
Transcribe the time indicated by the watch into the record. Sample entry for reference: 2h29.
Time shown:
10h57
